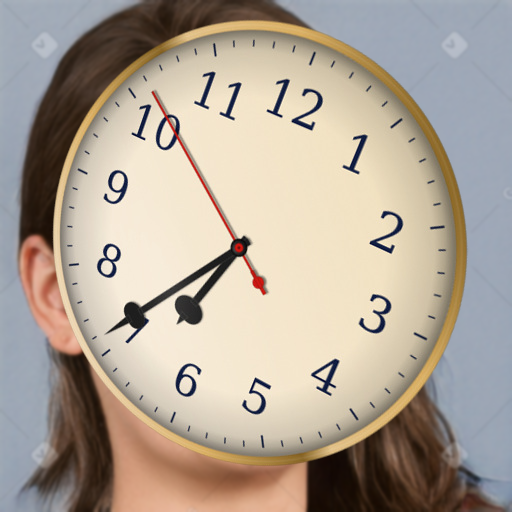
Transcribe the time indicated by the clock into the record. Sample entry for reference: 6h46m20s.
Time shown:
6h35m51s
